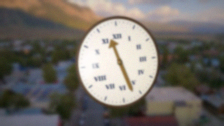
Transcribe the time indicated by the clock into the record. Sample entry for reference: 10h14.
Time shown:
11h27
